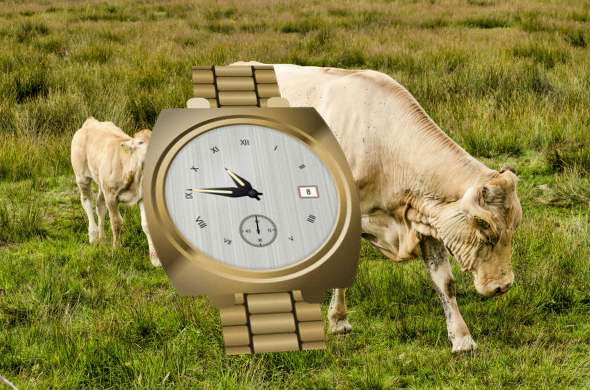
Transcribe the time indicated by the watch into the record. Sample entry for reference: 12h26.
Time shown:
10h46
